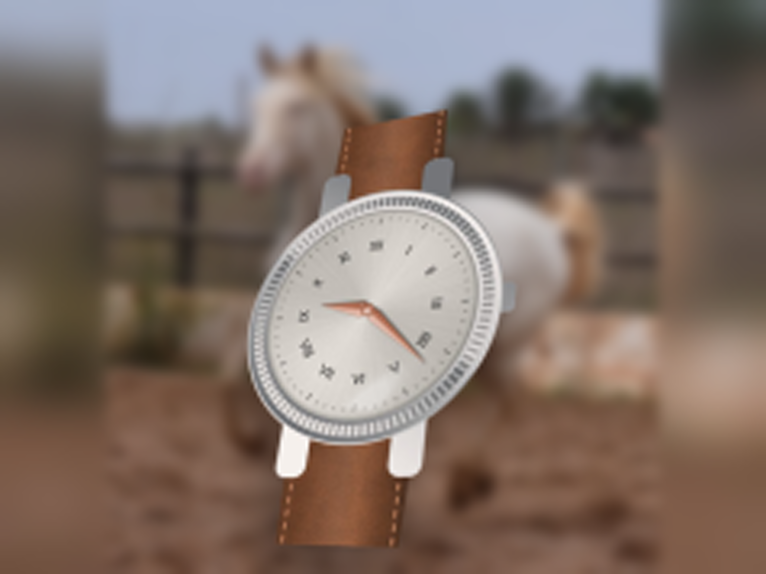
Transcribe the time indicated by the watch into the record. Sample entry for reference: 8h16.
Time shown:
9h22
